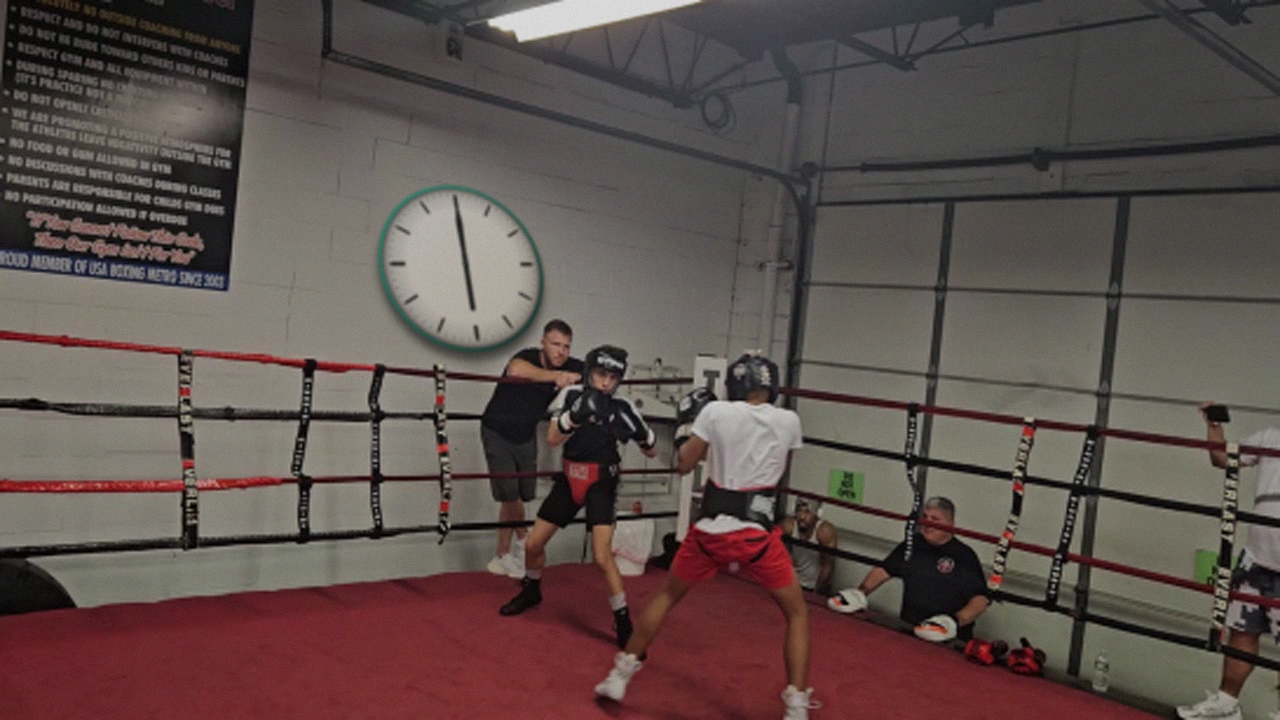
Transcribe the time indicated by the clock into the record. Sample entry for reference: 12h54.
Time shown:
6h00
